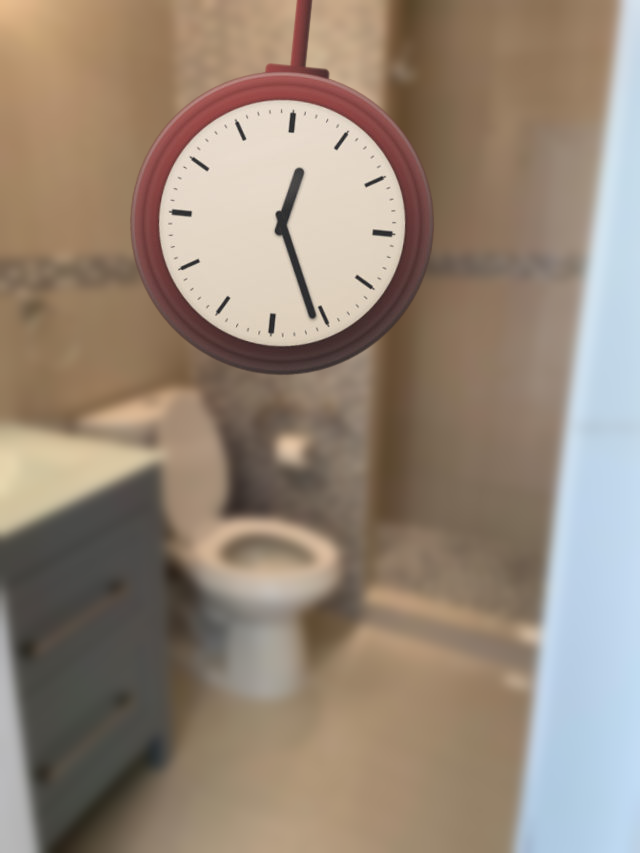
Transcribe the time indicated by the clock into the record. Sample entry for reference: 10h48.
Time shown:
12h26
